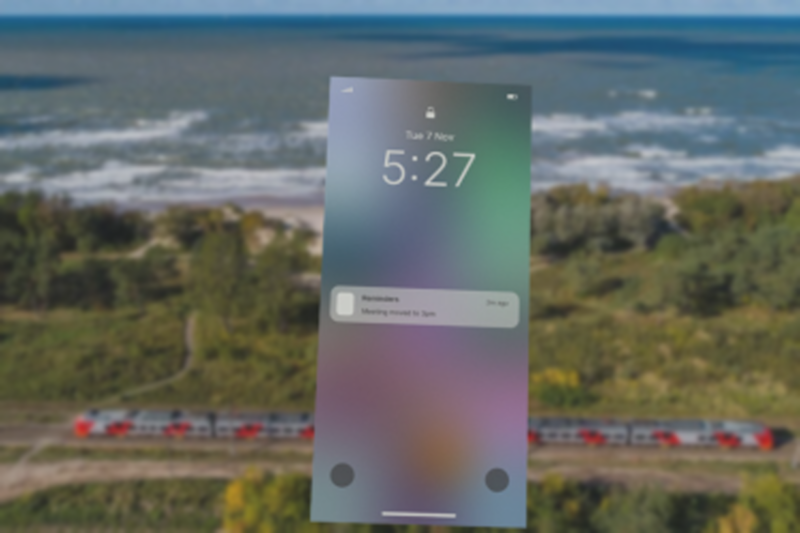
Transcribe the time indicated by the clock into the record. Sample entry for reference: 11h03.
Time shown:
5h27
